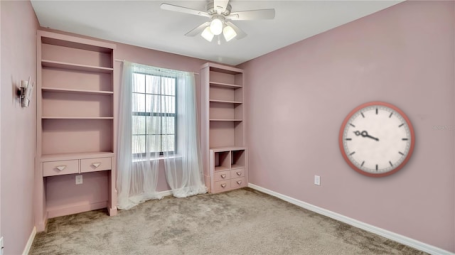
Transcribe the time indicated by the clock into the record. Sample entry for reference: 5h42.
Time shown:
9h48
